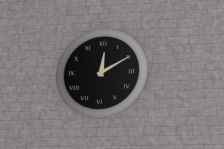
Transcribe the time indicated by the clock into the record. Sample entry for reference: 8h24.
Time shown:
12h10
